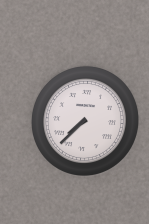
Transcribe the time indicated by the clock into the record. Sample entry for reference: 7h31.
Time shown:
7h37
